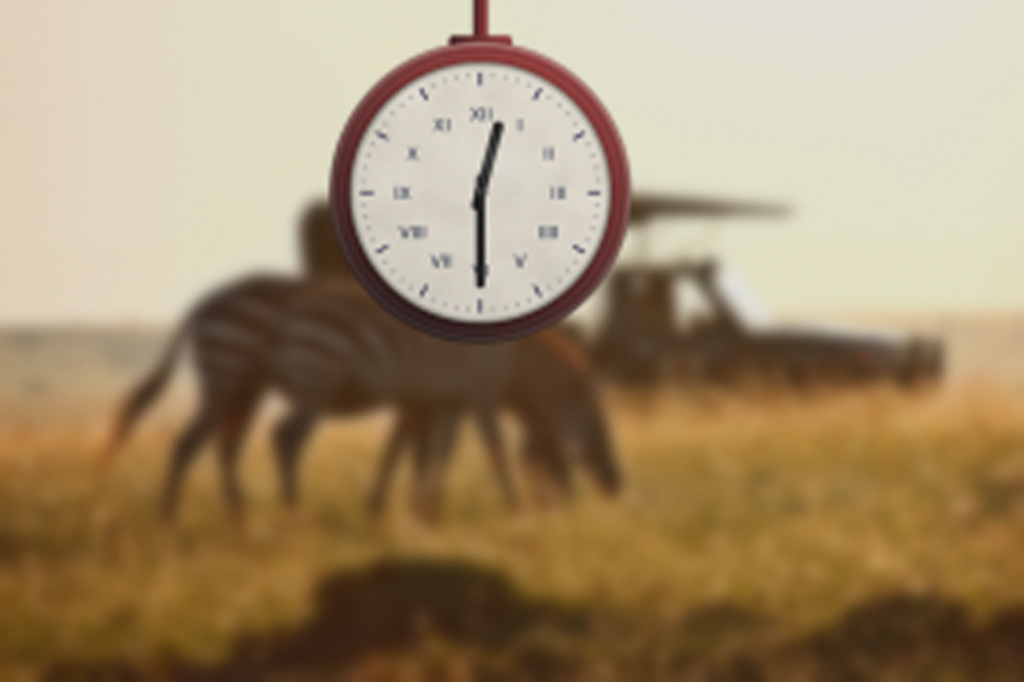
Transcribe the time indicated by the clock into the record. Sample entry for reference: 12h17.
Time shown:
12h30
